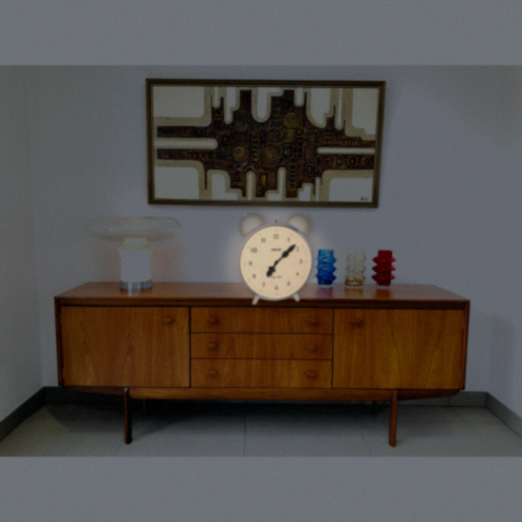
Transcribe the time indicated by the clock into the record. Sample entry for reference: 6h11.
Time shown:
7h08
